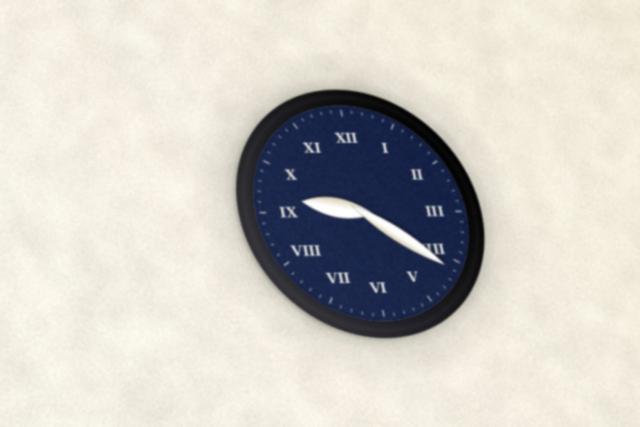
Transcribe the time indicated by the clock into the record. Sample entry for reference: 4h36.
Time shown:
9h21
